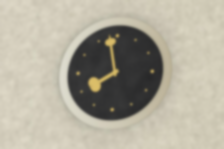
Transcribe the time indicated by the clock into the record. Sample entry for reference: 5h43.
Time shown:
7h58
